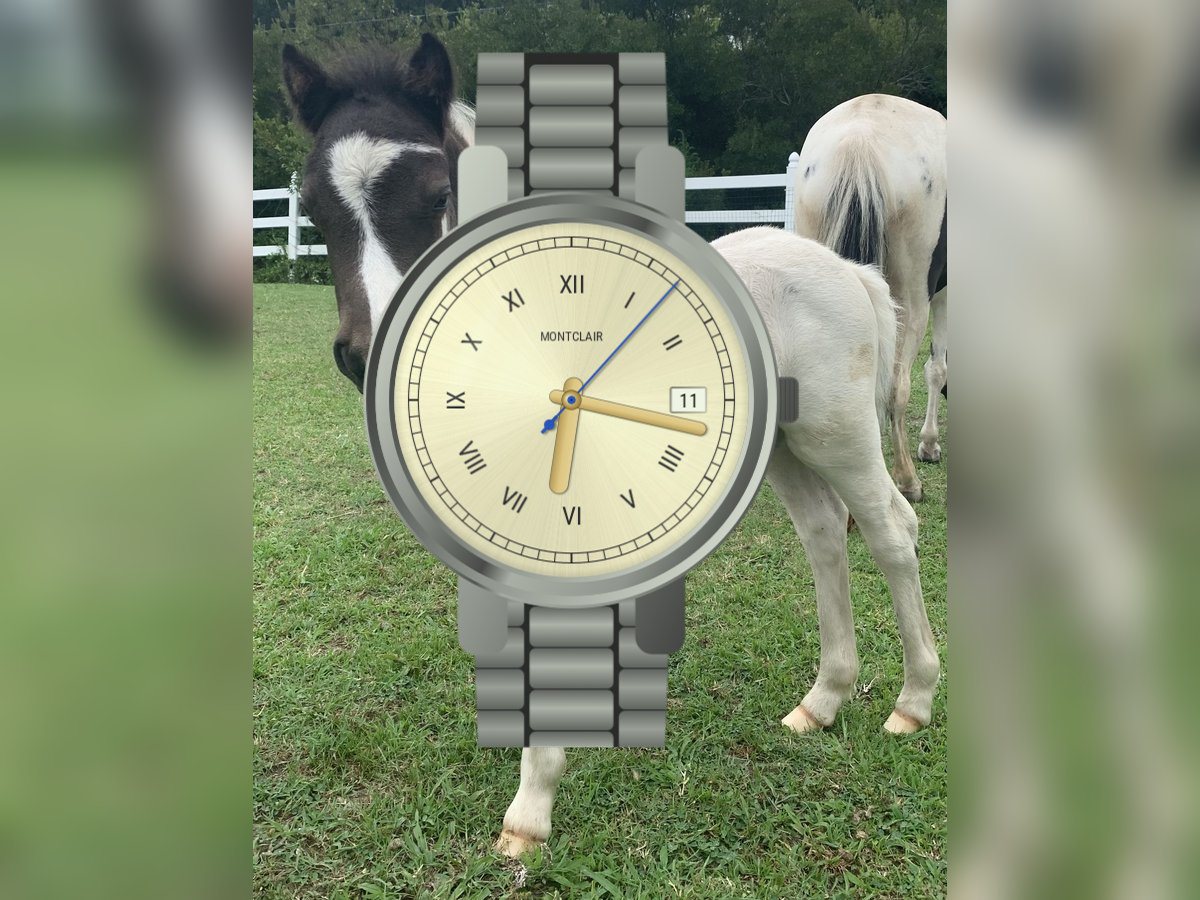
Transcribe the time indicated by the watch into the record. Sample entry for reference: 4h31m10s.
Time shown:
6h17m07s
